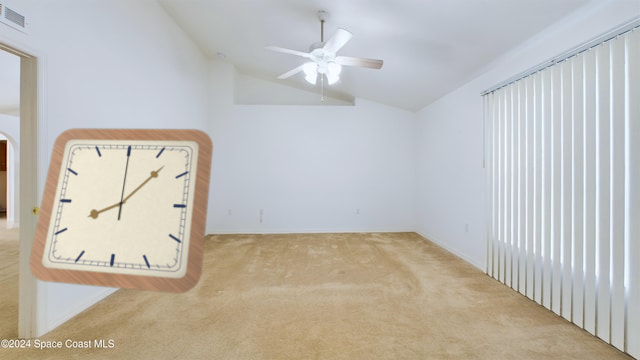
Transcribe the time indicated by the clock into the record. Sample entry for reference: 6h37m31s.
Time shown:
8h07m00s
